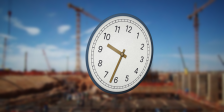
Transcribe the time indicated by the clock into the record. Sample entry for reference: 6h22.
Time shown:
9h32
